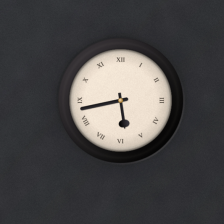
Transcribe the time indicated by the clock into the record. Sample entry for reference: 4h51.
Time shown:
5h43
